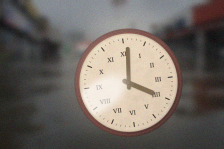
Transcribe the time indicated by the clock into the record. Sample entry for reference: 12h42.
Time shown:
4h01
